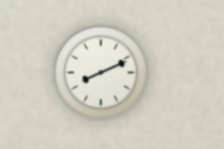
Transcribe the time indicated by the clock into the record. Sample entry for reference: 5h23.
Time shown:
8h11
